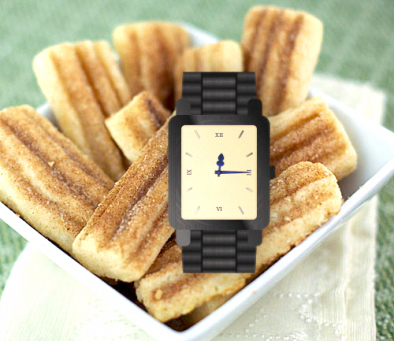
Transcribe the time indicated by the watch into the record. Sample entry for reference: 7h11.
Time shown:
12h15
